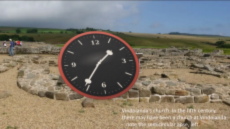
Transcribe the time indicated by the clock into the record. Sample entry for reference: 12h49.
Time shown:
1h36
